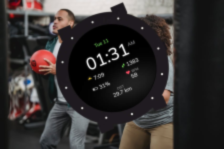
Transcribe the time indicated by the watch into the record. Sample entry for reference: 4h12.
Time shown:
1h31
